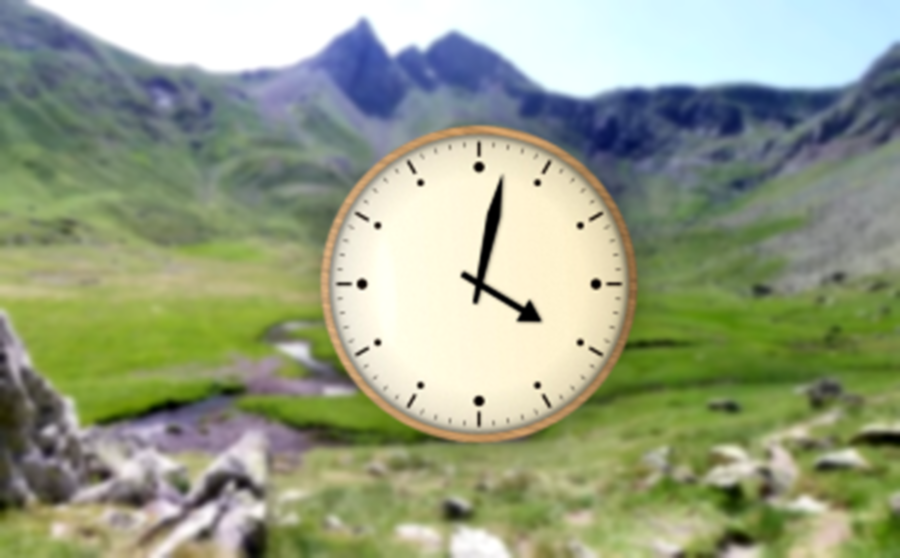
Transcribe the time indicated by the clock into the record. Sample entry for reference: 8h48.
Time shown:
4h02
